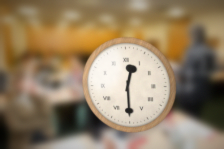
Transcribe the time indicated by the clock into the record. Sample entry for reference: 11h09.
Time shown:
12h30
